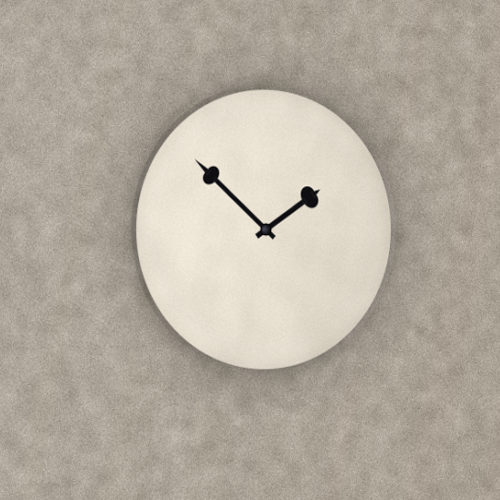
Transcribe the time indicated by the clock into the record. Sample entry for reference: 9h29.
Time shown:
1h52
